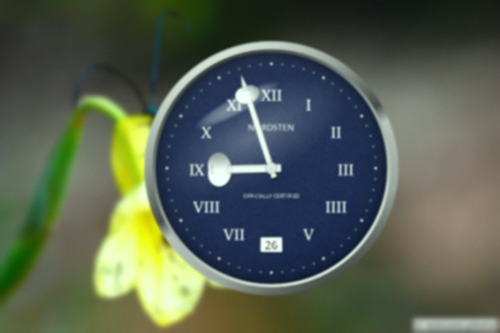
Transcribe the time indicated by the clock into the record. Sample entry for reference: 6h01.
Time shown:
8h57
